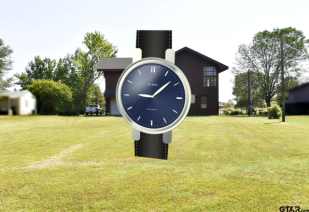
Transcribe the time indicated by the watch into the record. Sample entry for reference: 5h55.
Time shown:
9h08
